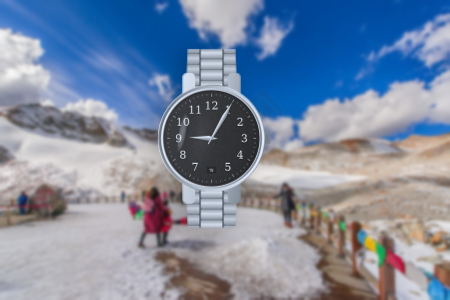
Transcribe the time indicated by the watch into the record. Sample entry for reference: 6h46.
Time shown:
9h05
